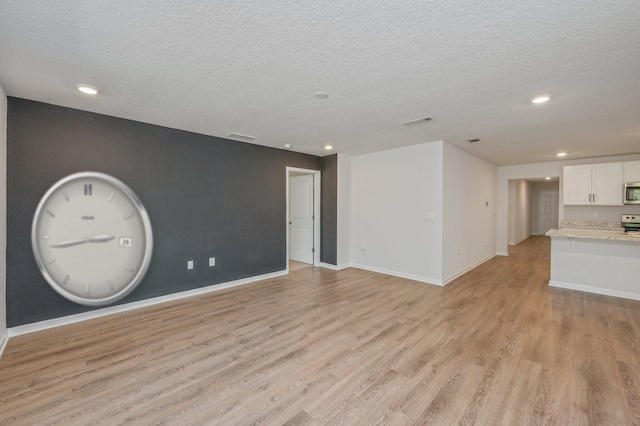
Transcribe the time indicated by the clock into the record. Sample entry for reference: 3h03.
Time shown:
2h43
